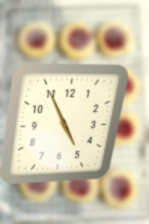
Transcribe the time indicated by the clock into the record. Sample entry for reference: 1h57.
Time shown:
4h55
